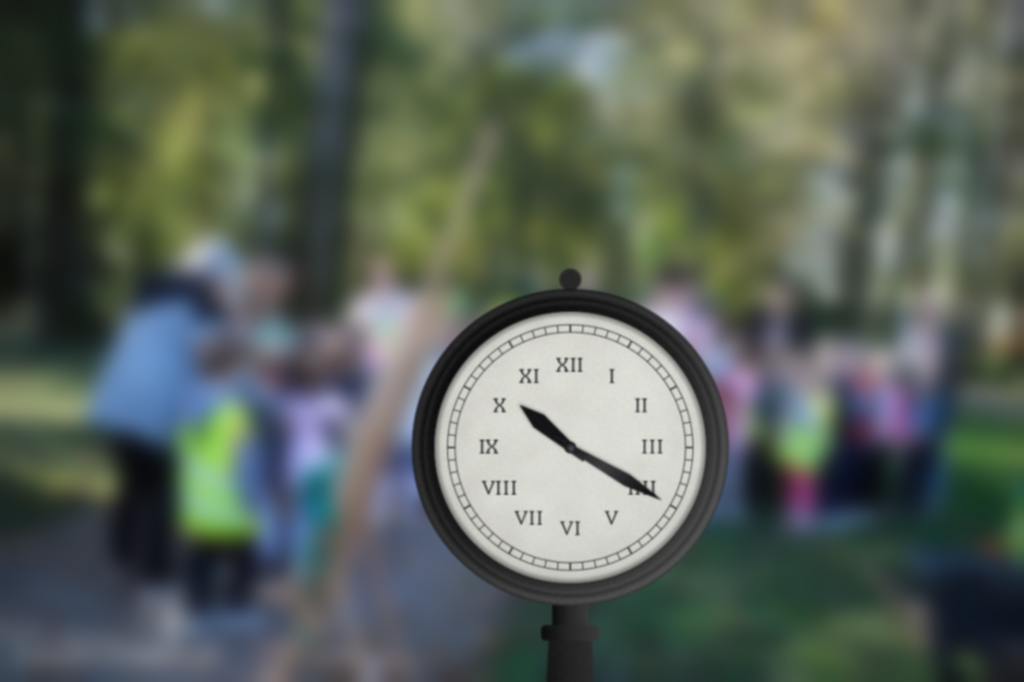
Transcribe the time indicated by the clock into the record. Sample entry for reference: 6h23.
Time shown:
10h20
